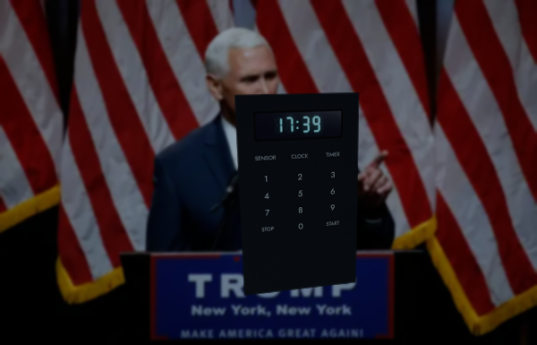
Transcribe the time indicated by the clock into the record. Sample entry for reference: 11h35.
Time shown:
17h39
